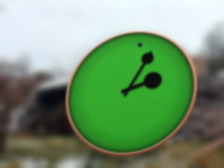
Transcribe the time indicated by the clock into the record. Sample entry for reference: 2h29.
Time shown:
2h03
